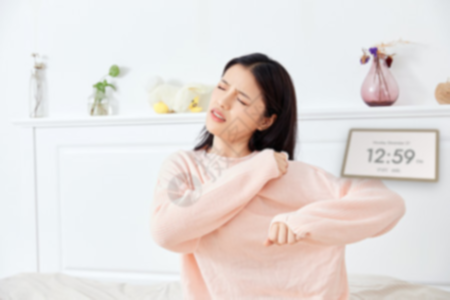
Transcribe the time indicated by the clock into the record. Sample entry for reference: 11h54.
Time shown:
12h59
